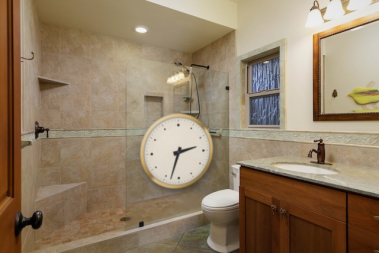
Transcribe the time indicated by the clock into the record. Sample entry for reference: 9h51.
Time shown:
2h33
